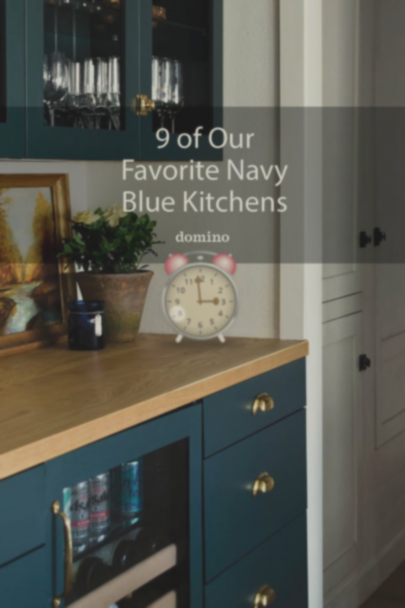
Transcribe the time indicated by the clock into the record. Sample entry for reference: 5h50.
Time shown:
2h59
